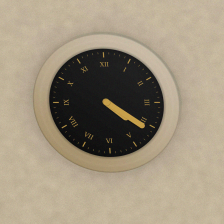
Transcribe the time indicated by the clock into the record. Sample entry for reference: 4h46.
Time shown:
4h21
